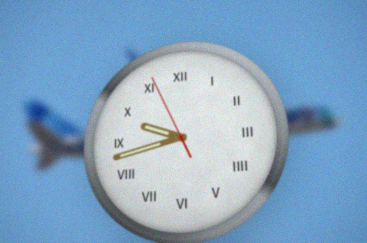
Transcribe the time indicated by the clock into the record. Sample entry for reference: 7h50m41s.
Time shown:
9h42m56s
